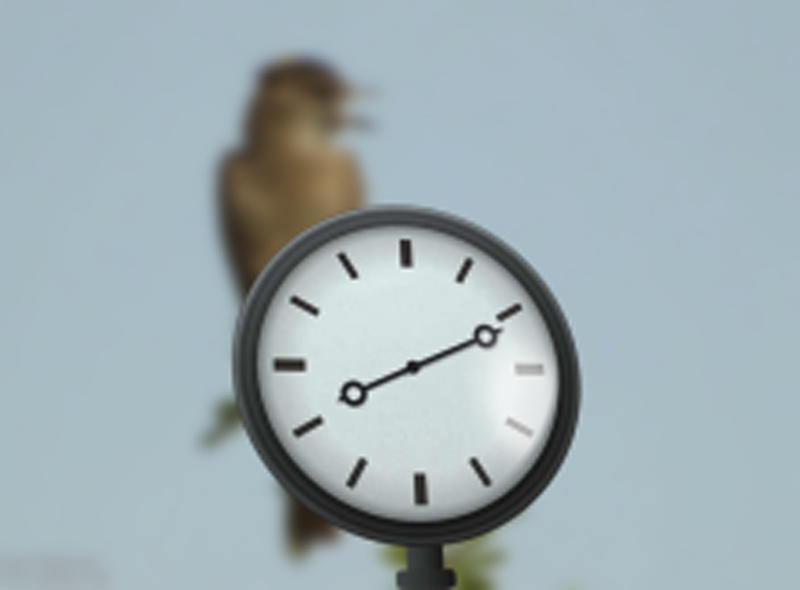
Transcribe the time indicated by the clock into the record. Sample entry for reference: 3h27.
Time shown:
8h11
